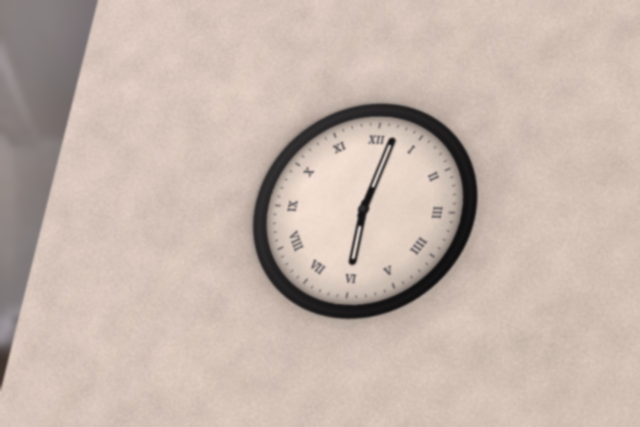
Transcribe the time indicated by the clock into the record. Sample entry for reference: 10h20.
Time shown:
6h02
